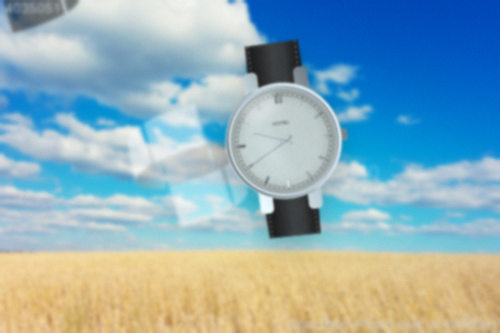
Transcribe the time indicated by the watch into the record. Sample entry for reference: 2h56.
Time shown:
9h40
